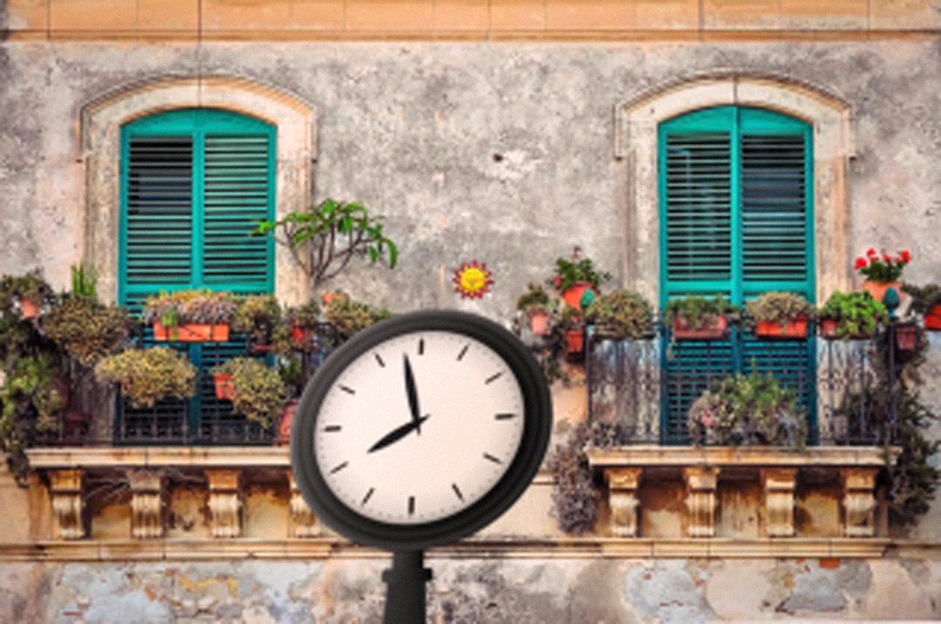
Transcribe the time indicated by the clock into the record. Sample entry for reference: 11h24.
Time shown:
7h58
